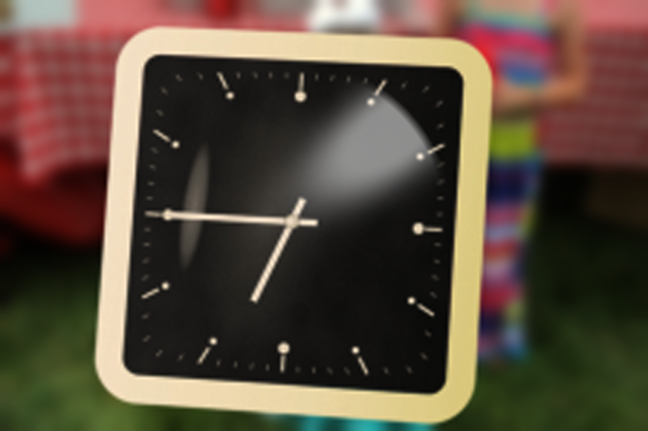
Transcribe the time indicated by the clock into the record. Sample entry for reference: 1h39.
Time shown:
6h45
